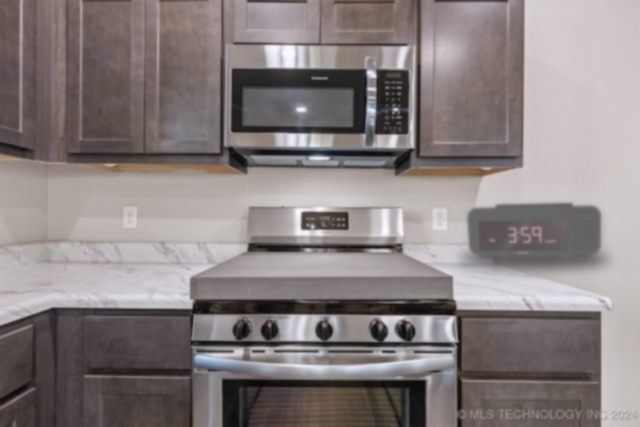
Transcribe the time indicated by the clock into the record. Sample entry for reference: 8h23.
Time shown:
3h59
